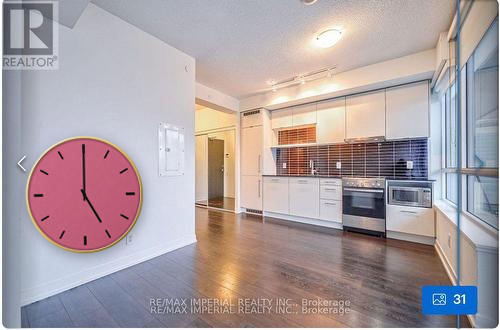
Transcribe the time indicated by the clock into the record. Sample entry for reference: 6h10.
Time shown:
5h00
